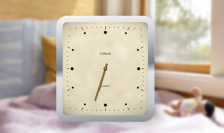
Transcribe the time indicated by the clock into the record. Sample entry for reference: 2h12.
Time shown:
6h33
